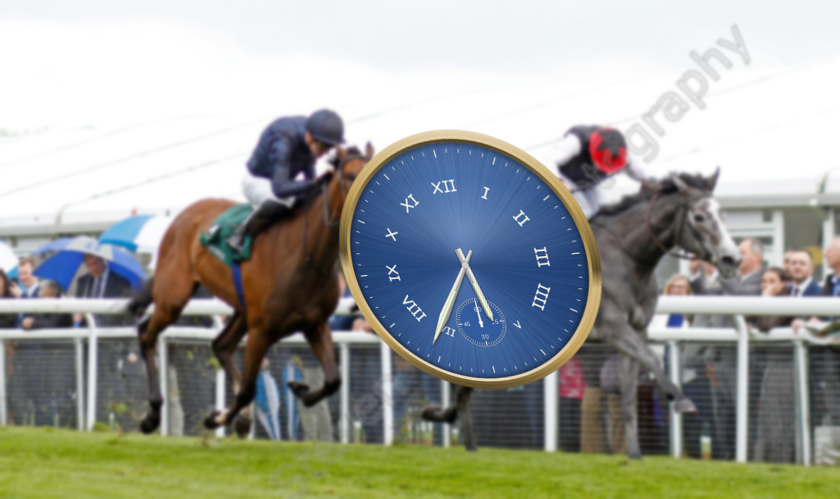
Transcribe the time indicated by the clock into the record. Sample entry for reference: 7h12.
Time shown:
5h36
